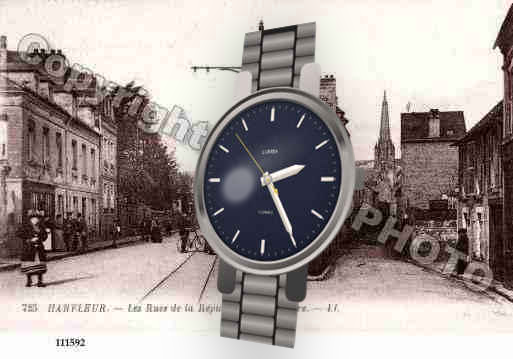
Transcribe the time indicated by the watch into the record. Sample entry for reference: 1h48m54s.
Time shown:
2h24m53s
